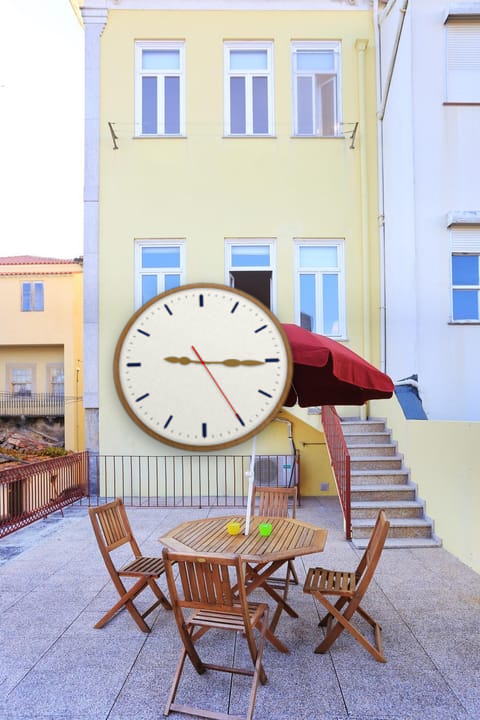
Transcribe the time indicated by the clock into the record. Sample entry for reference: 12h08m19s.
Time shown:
9h15m25s
